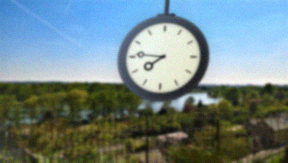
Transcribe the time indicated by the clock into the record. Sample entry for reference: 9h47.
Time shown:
7h46
